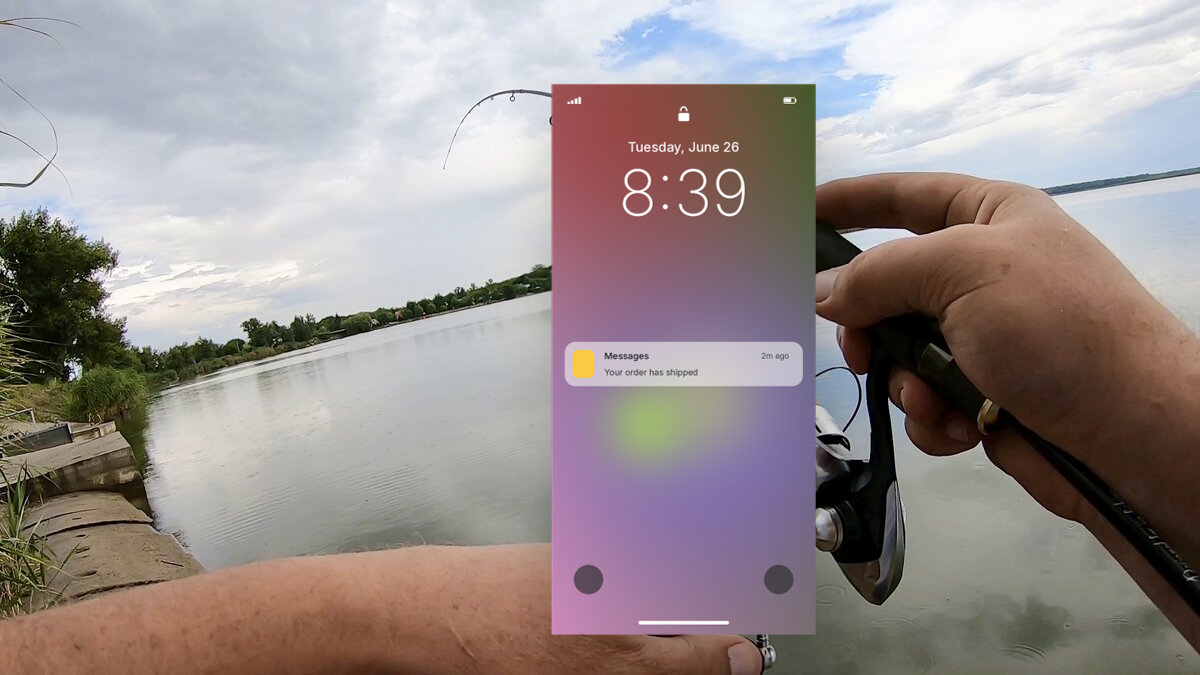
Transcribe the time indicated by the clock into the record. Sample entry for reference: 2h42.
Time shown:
8h39
